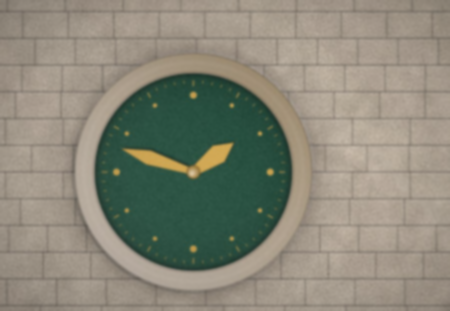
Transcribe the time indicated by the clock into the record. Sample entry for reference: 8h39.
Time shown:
1h48
